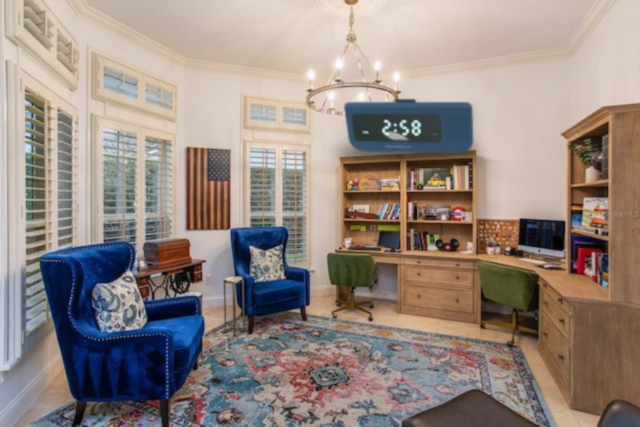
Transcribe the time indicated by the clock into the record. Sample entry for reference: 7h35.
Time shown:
2h58
